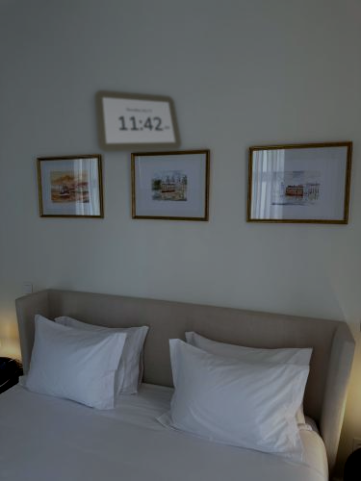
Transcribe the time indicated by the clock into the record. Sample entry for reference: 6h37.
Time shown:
11h42
